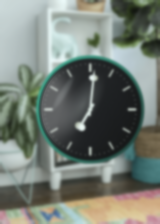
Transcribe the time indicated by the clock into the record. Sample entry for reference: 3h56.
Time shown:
7h01
